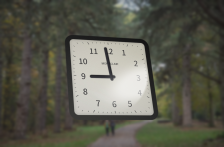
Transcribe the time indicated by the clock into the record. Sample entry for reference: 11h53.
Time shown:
8h59
